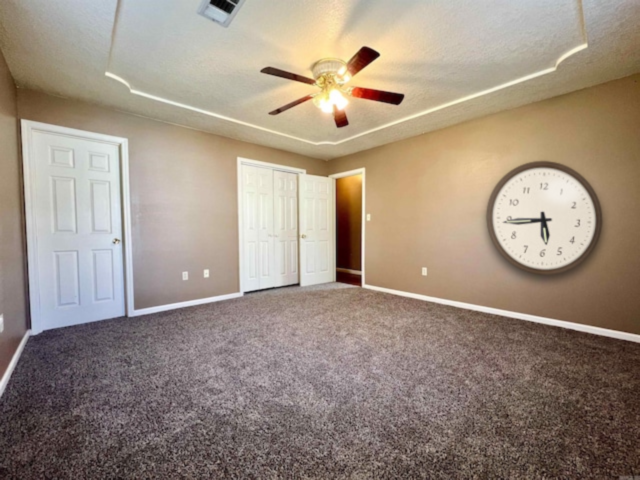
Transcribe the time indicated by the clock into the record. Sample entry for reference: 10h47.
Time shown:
5h44
